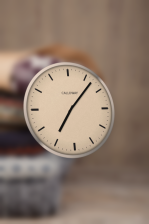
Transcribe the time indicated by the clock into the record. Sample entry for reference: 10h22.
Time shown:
7h07
